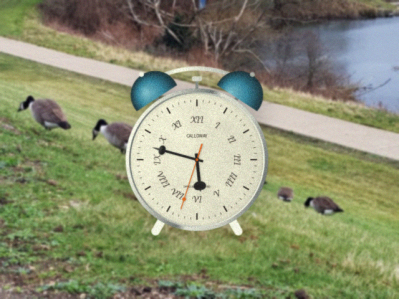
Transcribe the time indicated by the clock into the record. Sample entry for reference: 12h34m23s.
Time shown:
5h47m33s
